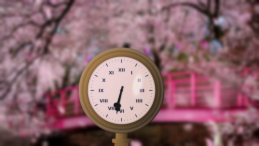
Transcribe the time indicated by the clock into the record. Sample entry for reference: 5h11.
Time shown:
6h32
